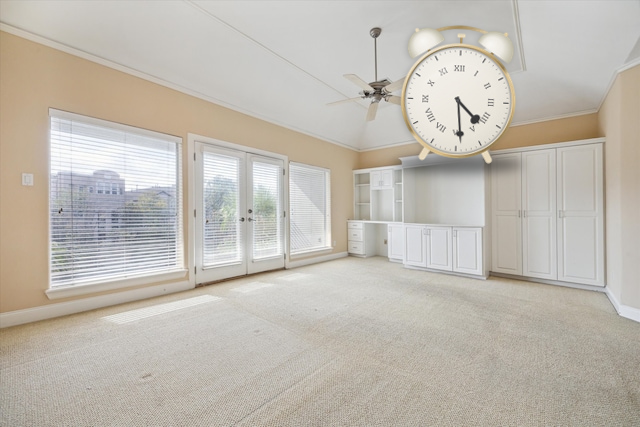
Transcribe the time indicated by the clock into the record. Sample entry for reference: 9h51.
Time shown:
4h29
